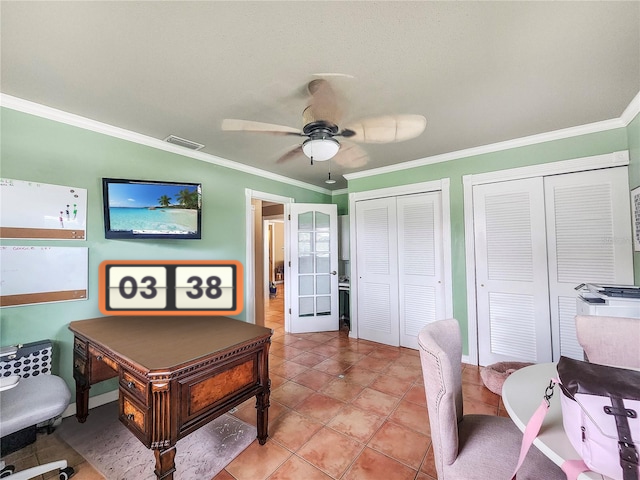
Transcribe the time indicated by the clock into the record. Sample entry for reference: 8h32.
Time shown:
3h38
